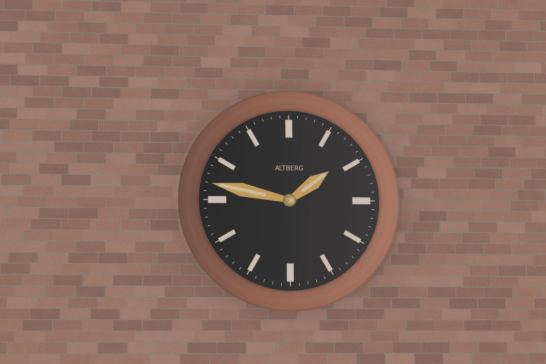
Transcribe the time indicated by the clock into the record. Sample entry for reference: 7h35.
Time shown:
1h47
